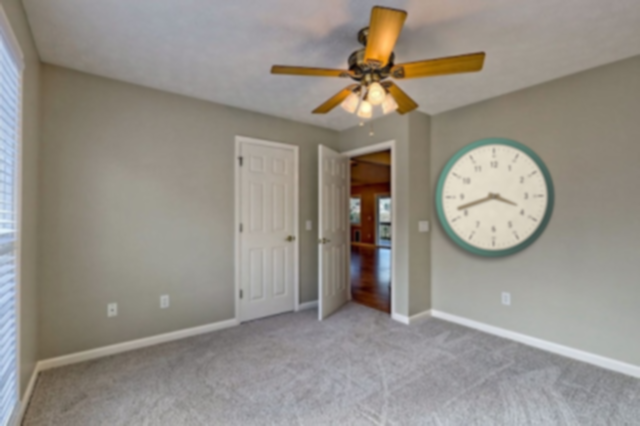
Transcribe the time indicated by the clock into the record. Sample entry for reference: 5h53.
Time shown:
3h42
